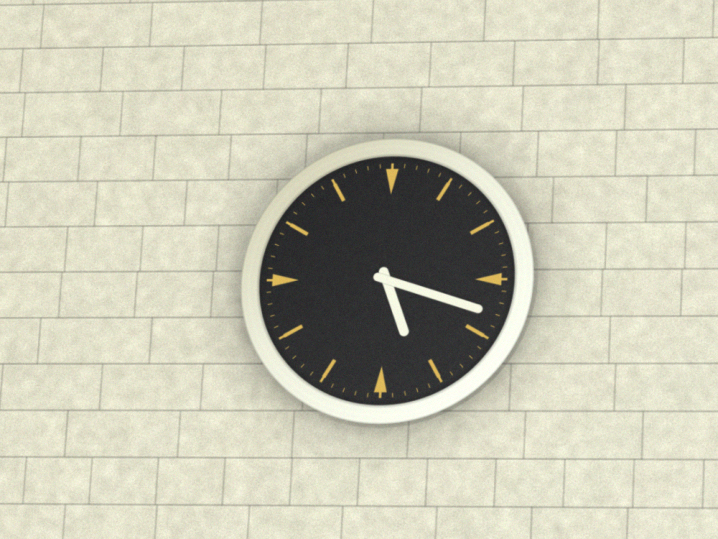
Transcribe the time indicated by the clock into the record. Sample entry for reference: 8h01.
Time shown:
5h18
